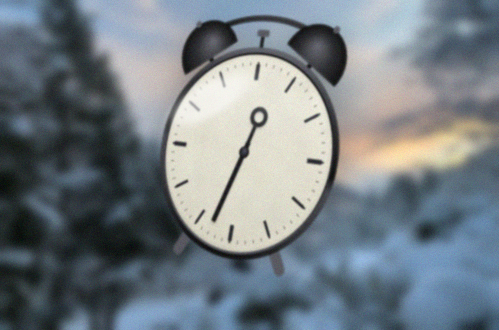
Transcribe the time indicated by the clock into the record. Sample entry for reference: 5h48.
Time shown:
12h33
